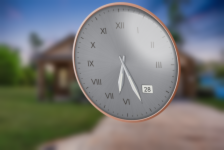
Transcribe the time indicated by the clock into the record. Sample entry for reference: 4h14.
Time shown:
6h26
